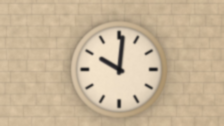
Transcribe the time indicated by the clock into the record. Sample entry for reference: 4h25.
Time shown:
10h01
